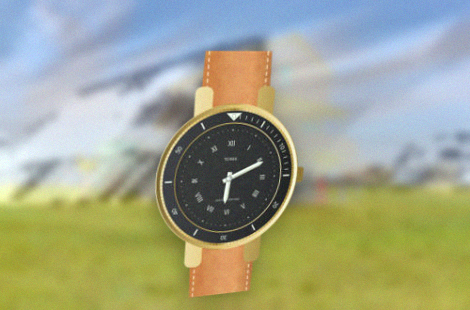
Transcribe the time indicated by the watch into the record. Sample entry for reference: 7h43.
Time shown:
6h11
